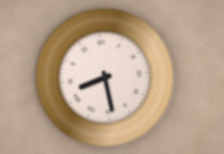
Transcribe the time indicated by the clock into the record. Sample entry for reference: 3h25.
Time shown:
8h29
